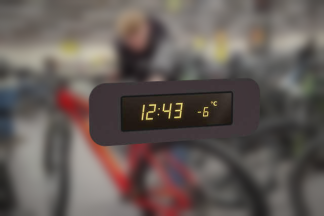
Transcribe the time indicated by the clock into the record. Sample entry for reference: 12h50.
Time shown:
12h43
